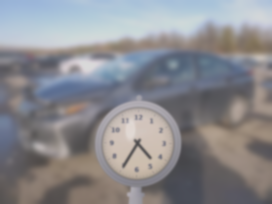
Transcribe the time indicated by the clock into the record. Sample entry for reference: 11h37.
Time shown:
4h35
